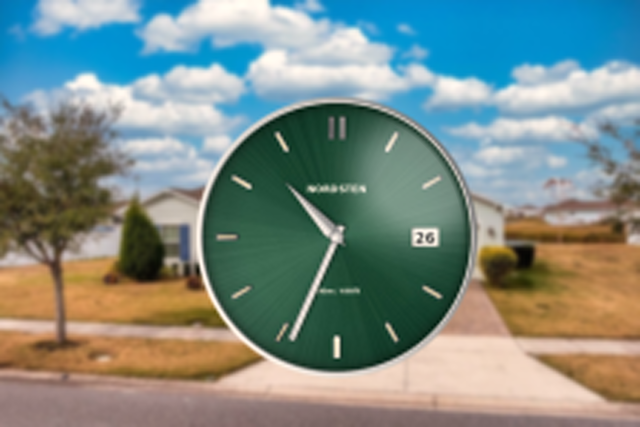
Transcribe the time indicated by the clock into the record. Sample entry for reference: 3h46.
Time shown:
10h34
